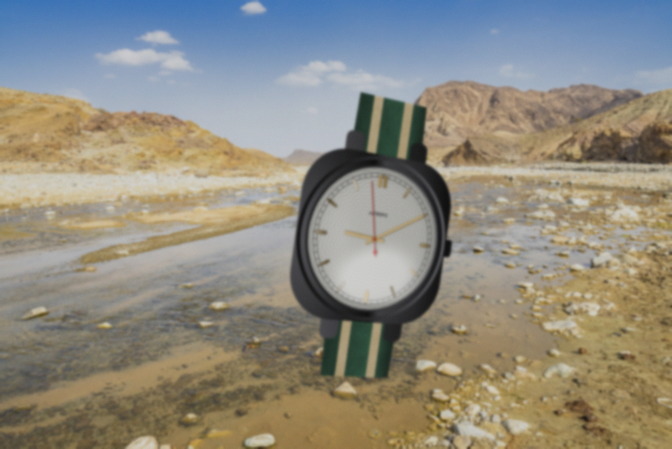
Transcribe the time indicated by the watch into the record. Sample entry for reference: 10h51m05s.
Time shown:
9h09m58s
